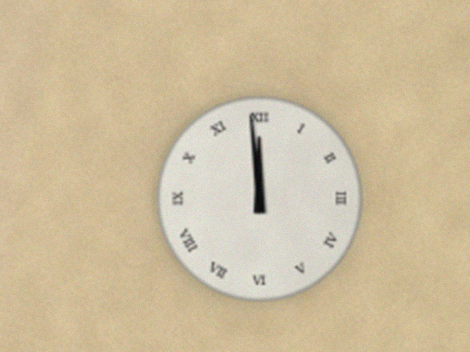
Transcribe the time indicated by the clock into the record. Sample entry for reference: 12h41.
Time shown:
11h59
